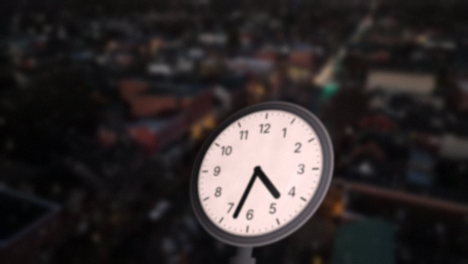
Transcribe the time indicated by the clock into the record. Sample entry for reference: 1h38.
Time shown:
4h33
